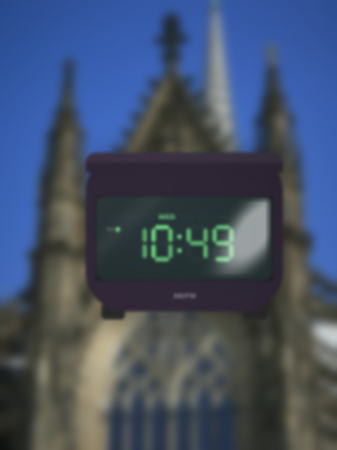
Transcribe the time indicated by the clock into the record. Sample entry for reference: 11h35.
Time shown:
10h49
